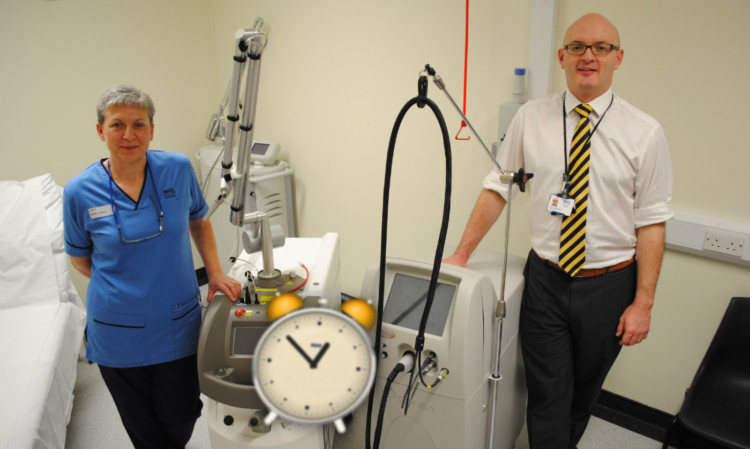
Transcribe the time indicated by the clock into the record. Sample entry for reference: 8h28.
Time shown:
12h52
